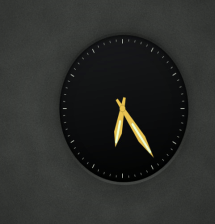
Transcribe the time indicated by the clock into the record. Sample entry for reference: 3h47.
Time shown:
6h24
